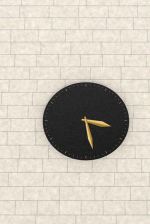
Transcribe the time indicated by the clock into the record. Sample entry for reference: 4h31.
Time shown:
3h28
